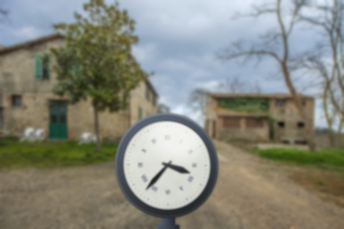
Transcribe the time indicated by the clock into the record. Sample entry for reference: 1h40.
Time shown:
3h37
